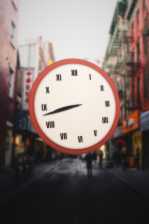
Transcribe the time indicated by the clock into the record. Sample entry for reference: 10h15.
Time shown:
8h43
